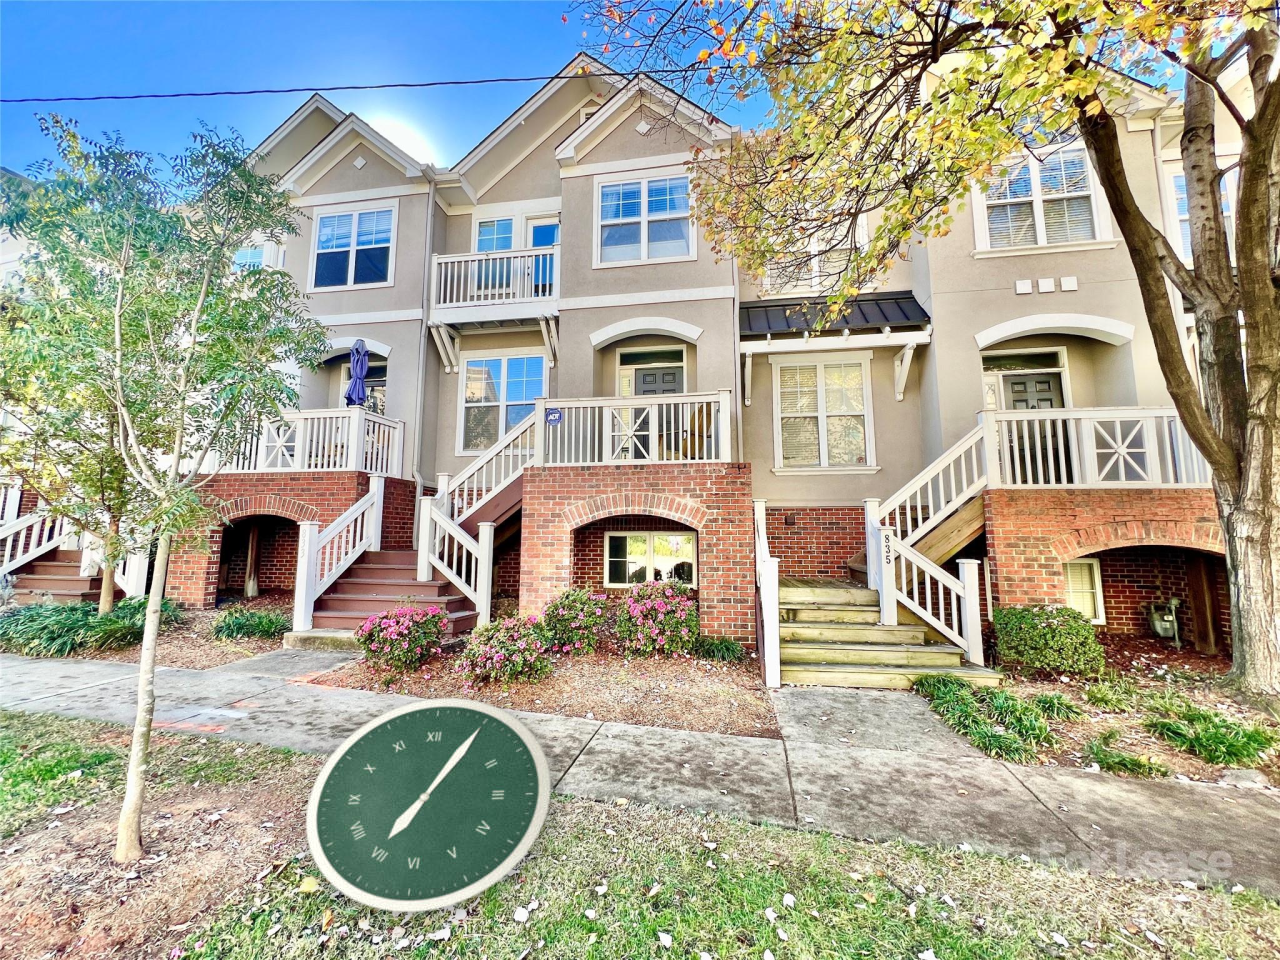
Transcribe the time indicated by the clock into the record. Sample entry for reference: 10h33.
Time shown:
7h05
